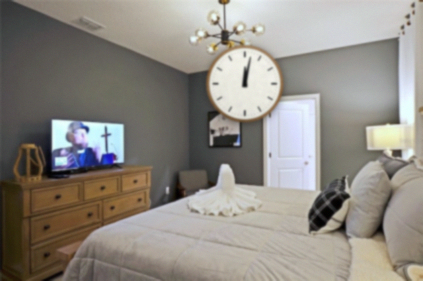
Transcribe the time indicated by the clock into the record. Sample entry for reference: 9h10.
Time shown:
12h02
